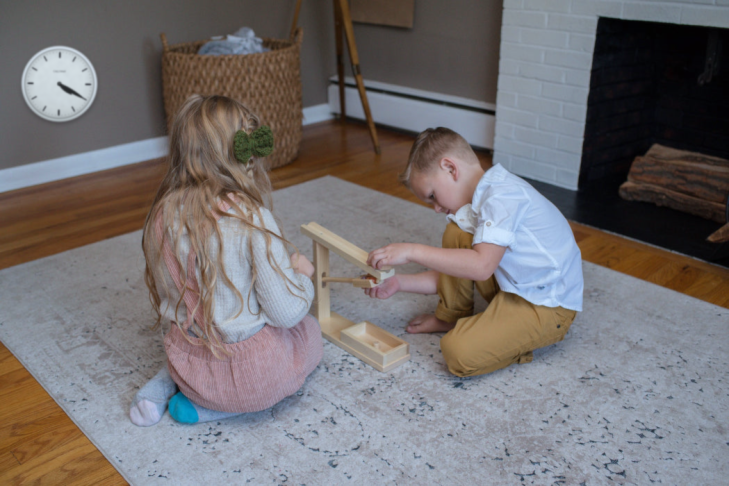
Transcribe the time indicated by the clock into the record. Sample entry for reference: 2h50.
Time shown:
4h20
